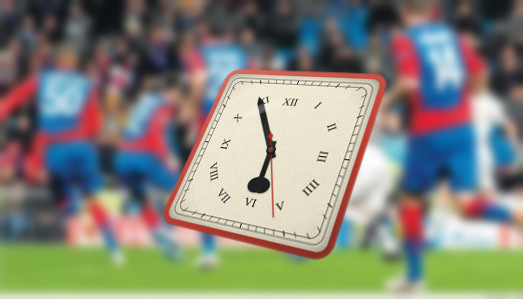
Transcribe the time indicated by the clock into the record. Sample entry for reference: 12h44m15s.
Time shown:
5h54m26s
